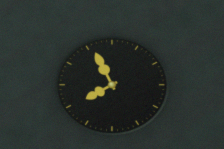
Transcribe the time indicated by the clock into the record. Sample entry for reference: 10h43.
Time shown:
7h56
